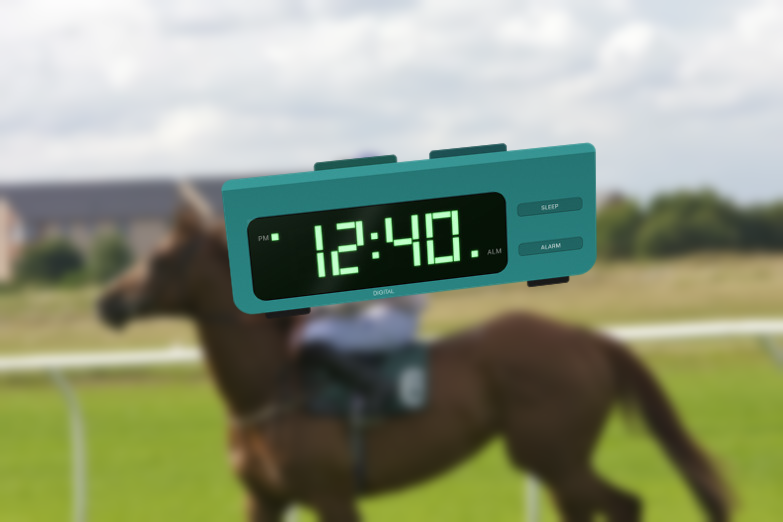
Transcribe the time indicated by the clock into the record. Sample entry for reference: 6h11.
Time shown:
12h40
